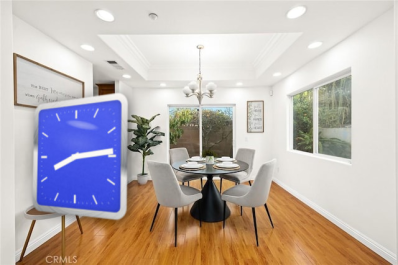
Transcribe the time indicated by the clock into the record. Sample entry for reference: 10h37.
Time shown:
8h14
